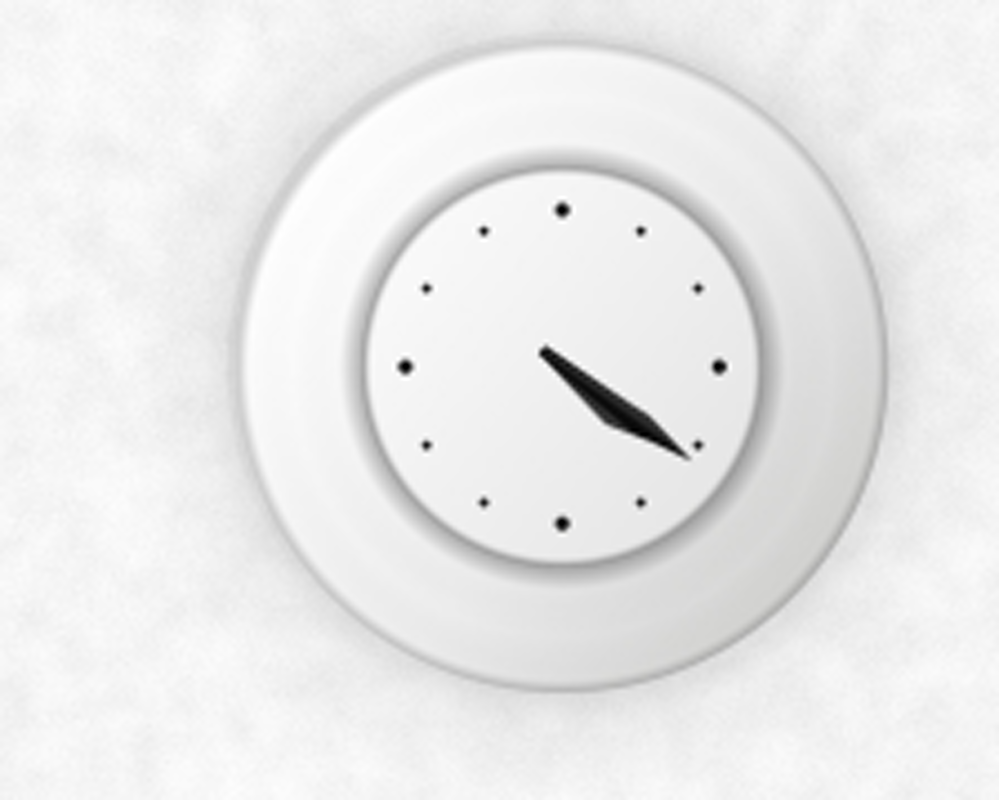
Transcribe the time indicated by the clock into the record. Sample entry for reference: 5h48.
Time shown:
4h21
